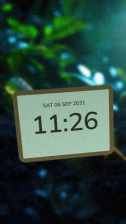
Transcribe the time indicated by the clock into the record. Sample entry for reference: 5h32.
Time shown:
11h26
